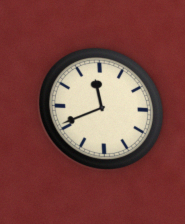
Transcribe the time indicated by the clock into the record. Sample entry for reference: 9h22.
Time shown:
11h41
